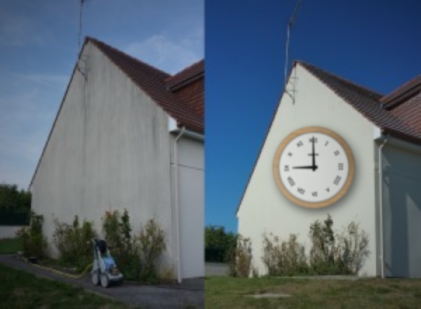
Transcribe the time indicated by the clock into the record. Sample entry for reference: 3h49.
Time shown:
9h00
